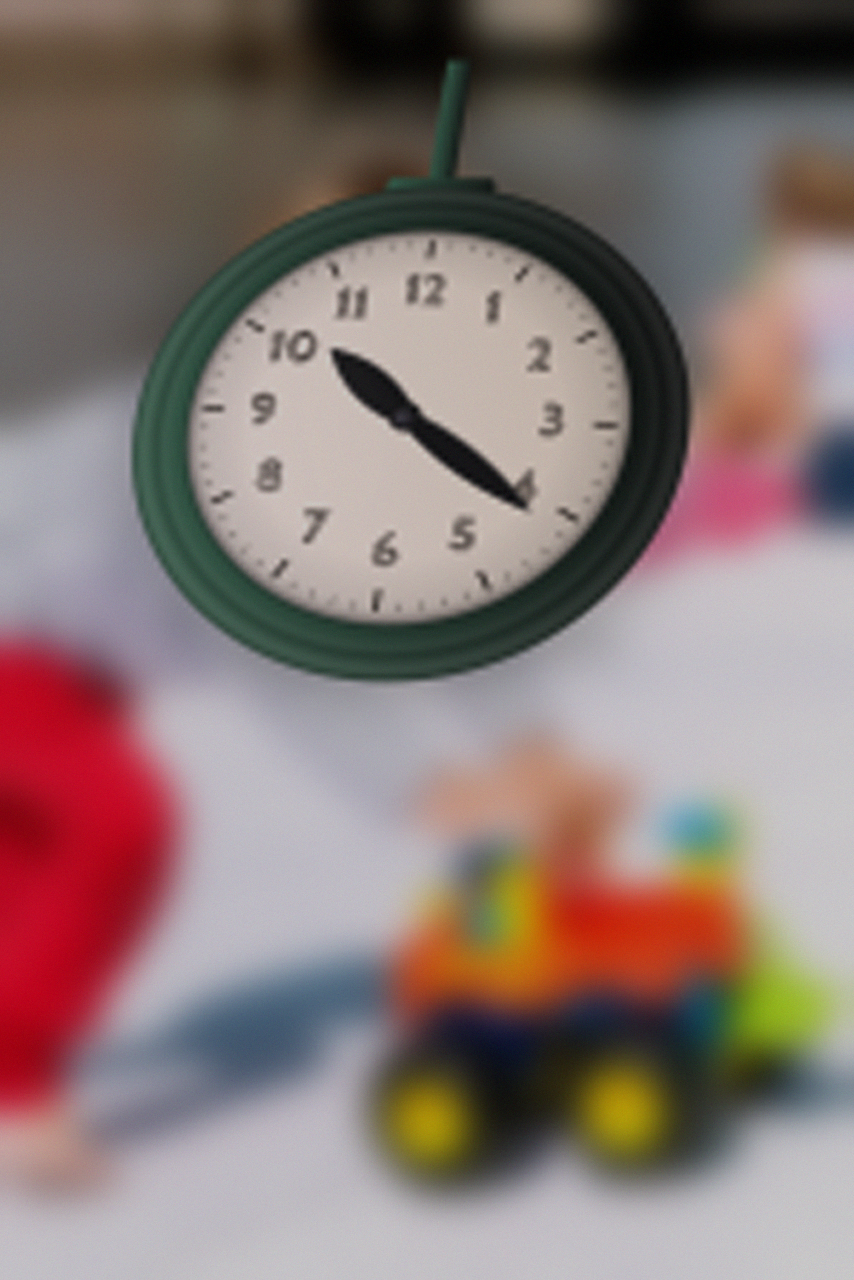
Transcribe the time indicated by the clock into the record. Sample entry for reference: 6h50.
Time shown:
10h21
